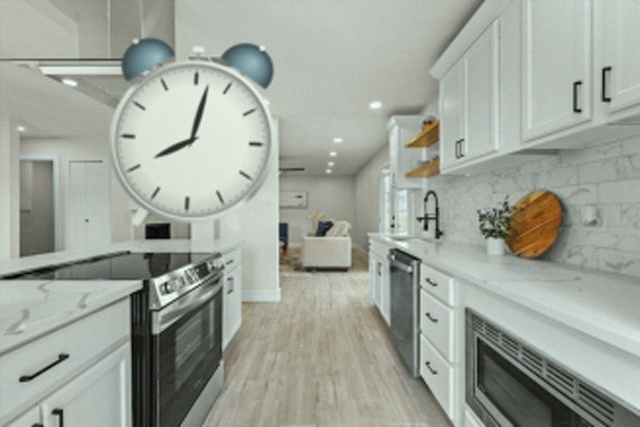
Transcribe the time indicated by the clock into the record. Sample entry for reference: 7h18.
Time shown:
8h02
